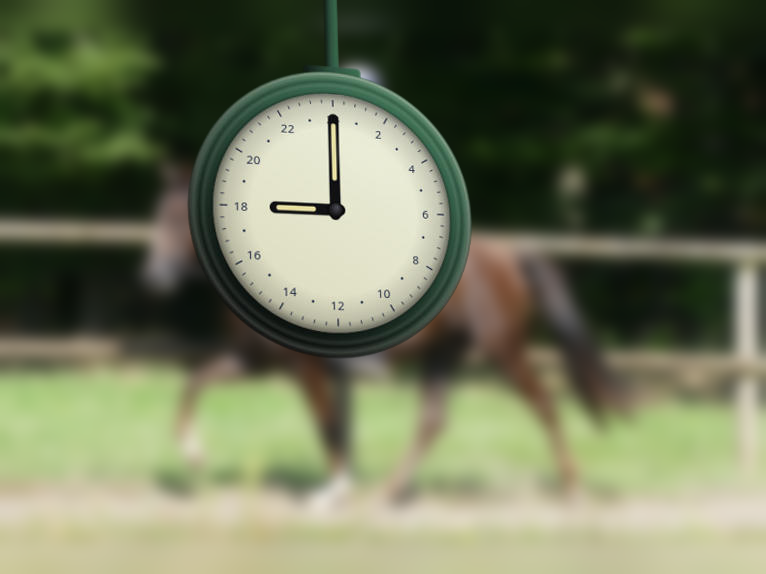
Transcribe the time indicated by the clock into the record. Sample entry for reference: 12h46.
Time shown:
18h00
